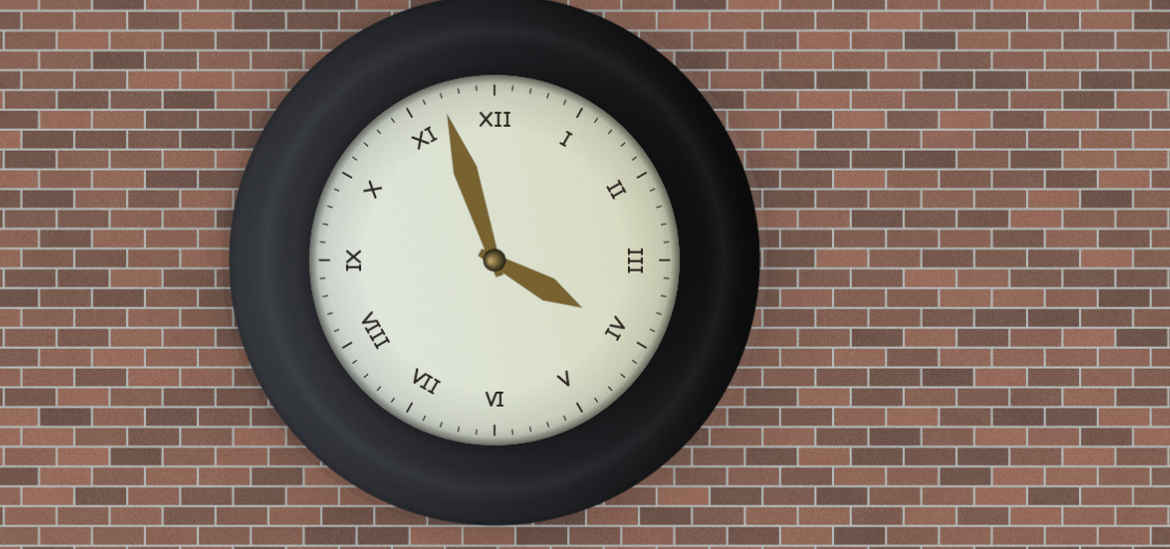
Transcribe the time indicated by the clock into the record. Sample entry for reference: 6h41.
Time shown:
3h57
